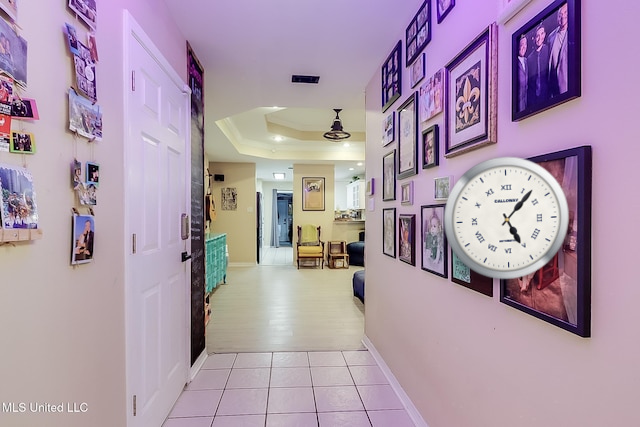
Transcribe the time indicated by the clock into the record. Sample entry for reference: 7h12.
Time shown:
5h07
